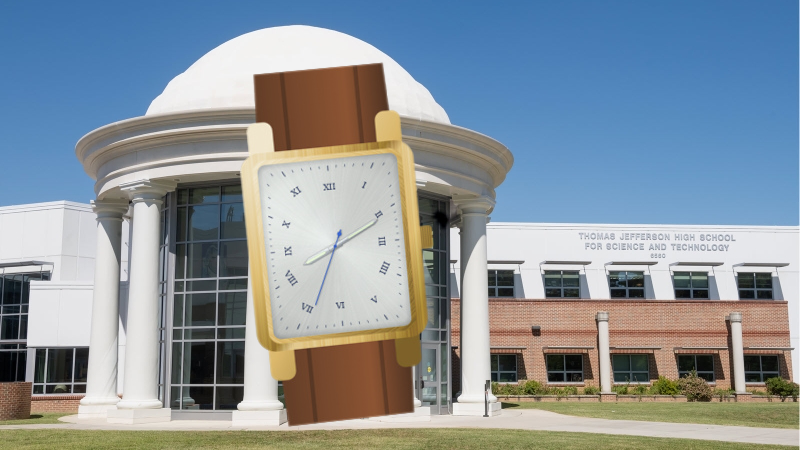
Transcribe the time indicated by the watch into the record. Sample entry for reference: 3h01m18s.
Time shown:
8h10m34s
